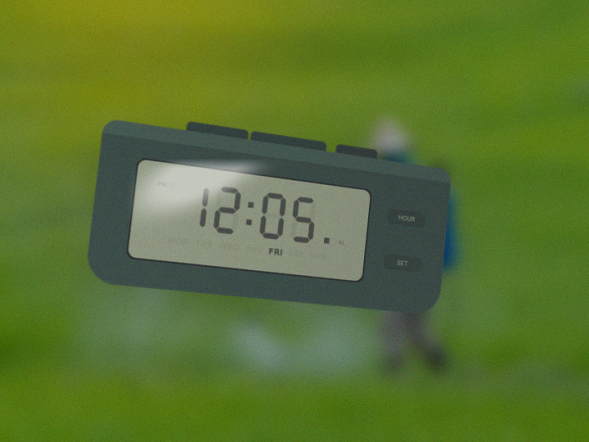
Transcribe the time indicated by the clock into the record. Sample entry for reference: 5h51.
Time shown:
12h05
